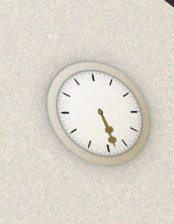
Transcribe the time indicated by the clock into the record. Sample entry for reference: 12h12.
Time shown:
5h28
